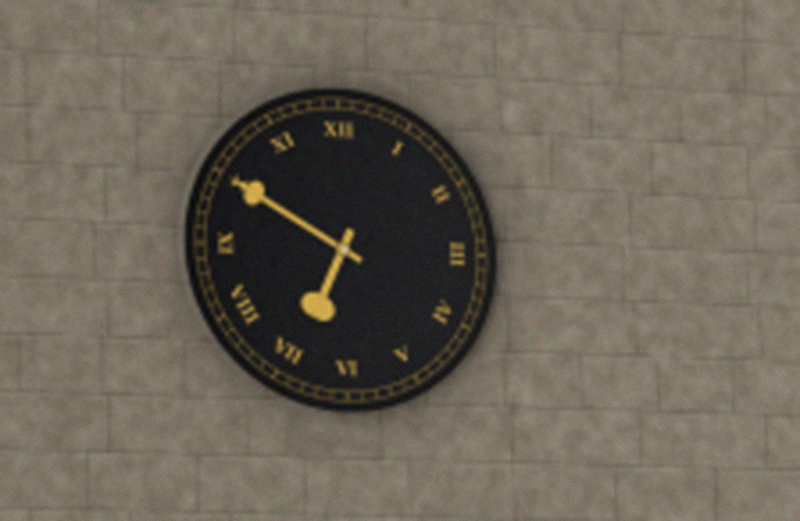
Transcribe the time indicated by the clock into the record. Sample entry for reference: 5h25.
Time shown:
6h50
